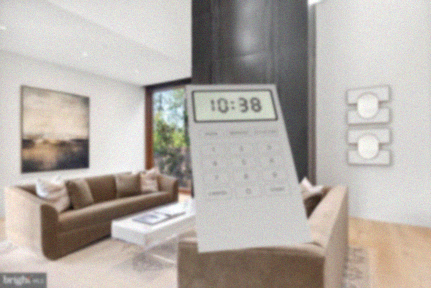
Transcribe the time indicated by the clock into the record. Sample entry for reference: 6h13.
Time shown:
10h38
